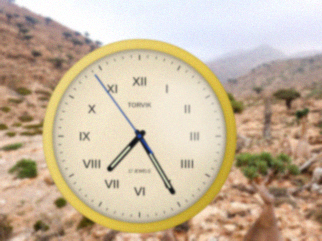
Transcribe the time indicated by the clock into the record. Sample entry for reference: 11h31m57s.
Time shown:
7h24m54s
